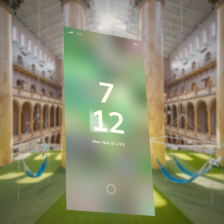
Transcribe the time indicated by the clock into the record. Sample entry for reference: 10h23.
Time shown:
7h12
